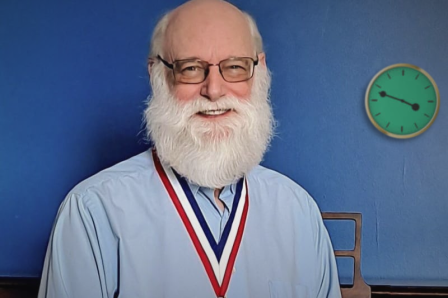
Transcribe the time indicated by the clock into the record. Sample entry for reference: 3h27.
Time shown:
3h48
